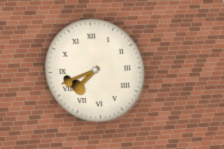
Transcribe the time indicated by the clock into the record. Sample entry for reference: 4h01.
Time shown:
7h42
